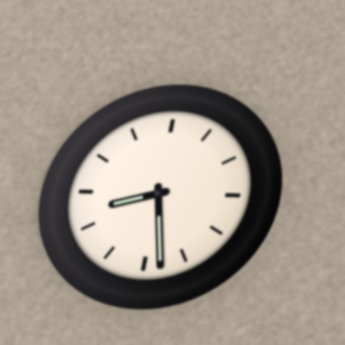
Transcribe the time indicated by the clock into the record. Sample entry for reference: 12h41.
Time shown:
8h28
